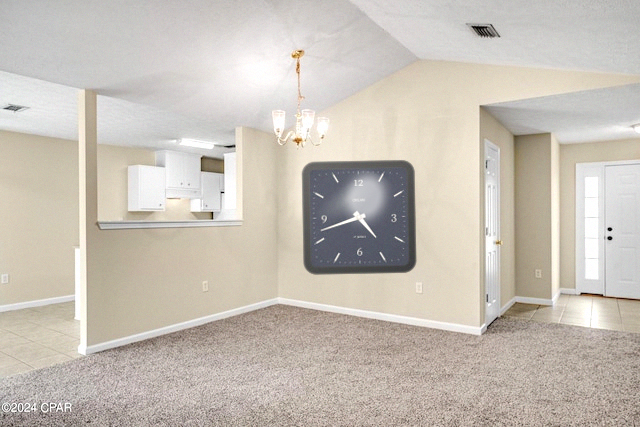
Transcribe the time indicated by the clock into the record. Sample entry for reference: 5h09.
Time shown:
4h42
